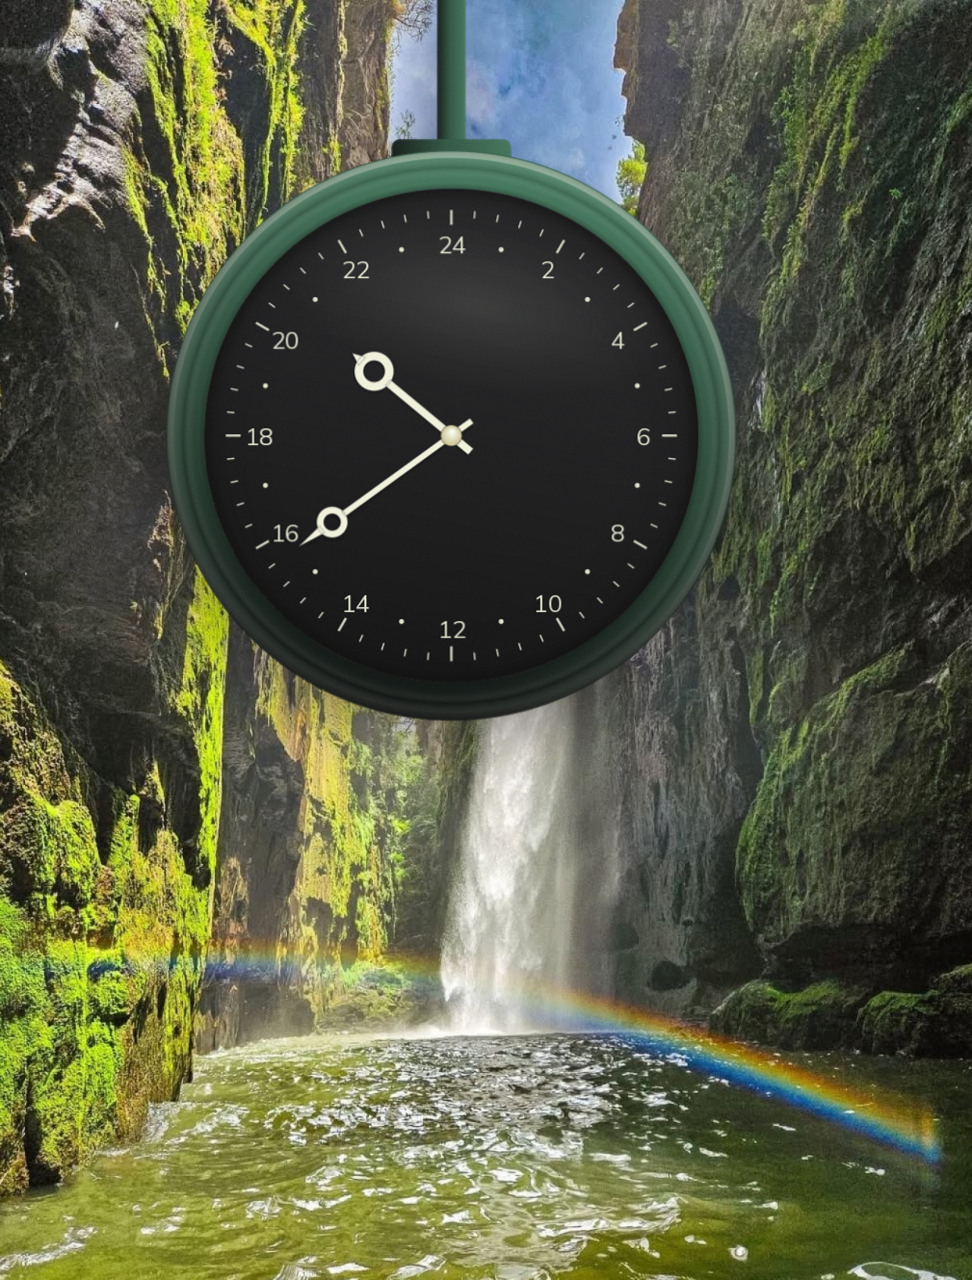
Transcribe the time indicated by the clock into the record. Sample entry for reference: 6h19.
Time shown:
20h39
